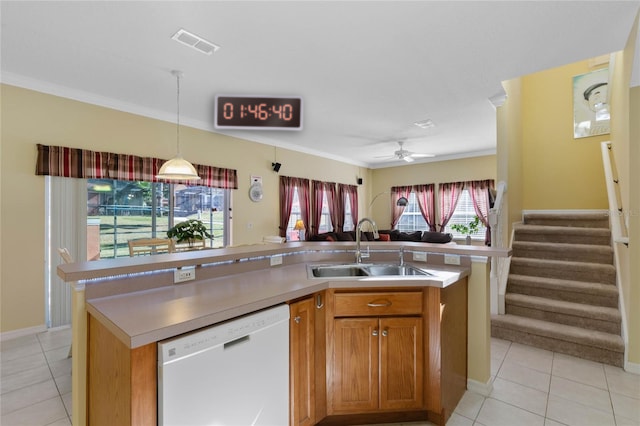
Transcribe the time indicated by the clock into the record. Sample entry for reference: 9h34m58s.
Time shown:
1h46m40s
